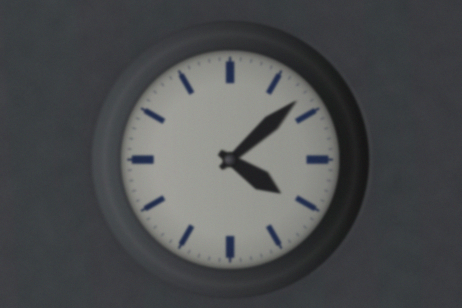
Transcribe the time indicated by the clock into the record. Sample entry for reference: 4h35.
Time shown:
4h08
